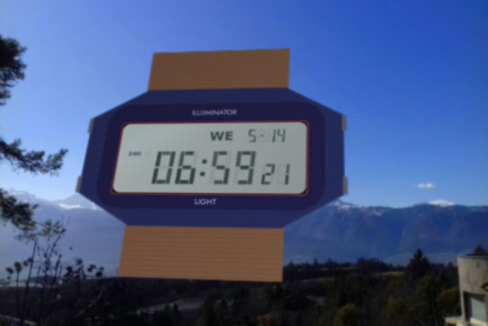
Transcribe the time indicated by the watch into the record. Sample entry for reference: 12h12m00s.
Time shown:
6h59m21s
